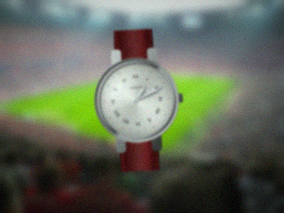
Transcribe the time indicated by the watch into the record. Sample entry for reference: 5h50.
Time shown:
1h11
